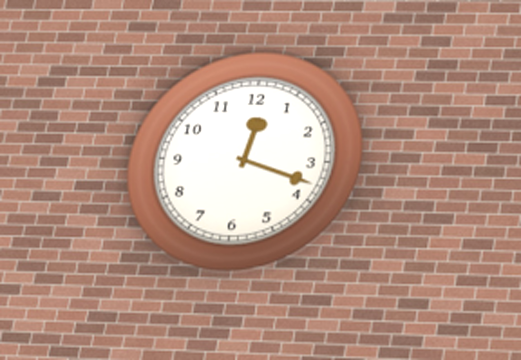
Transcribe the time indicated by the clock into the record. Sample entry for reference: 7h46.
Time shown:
12h18
